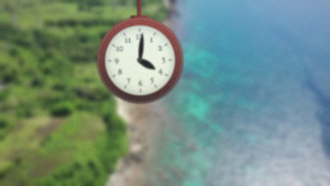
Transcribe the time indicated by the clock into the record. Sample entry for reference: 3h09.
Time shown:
4h01
